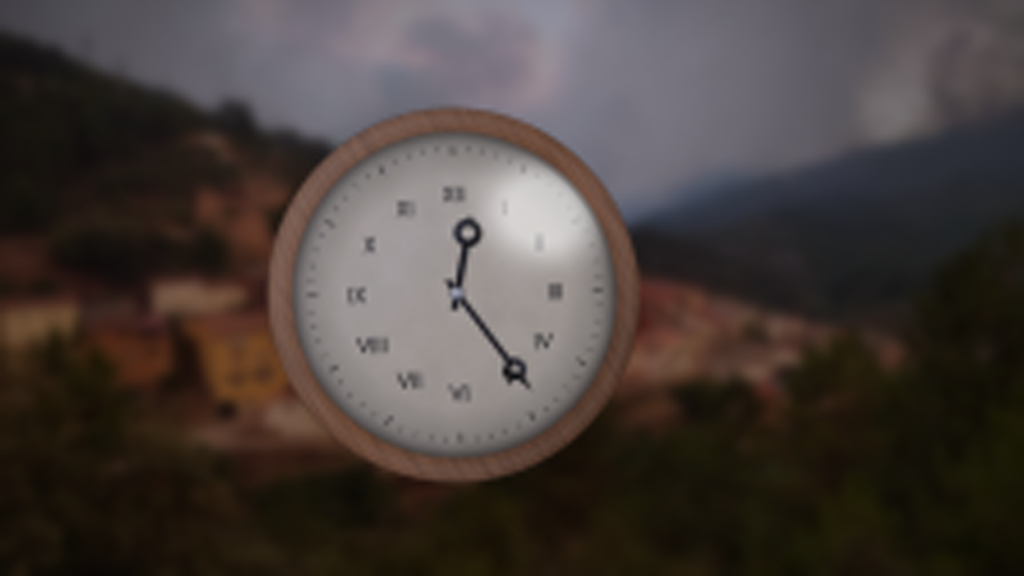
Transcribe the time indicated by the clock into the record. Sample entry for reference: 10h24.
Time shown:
12h24
